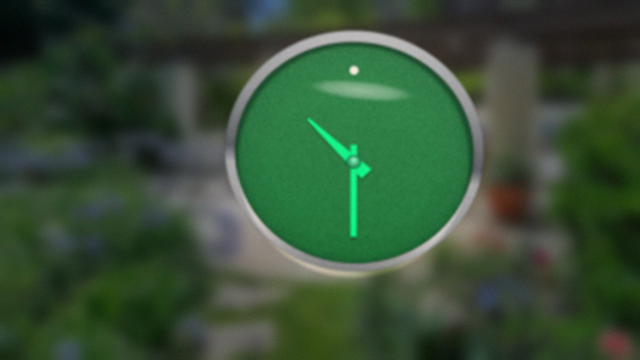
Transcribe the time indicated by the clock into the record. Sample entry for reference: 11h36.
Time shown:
10h30
